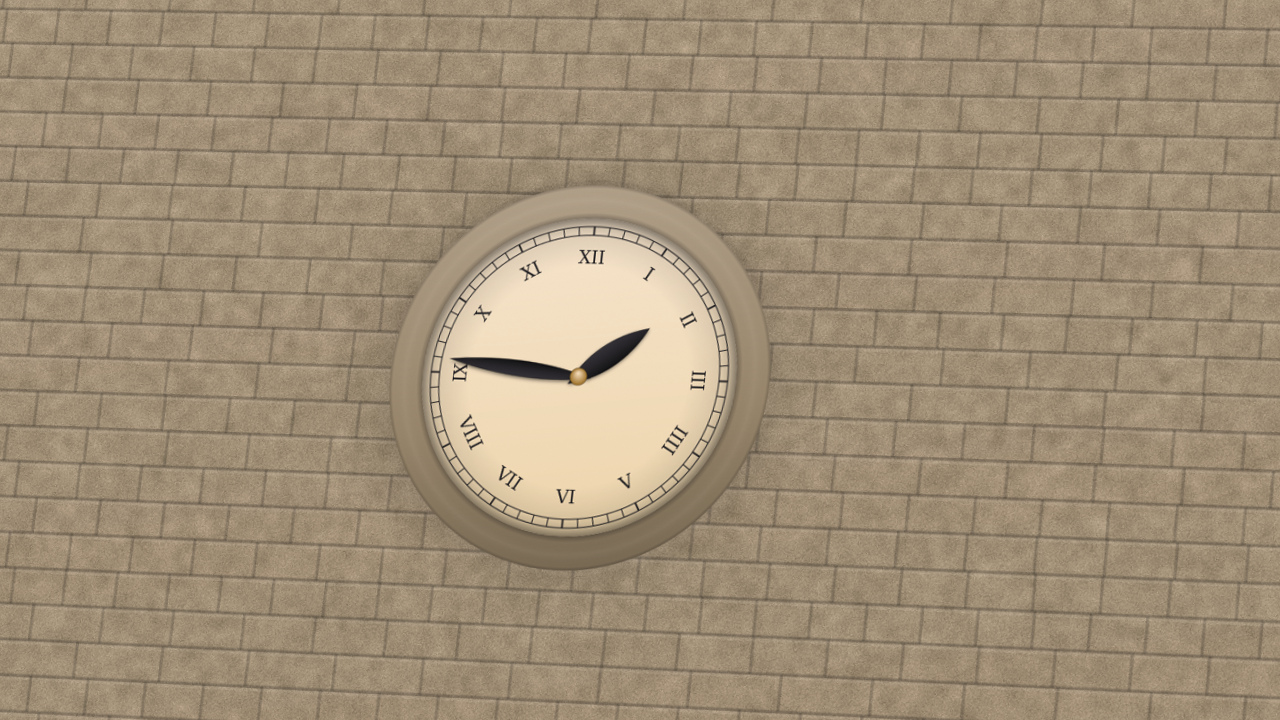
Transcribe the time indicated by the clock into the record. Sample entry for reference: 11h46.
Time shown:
1h46
